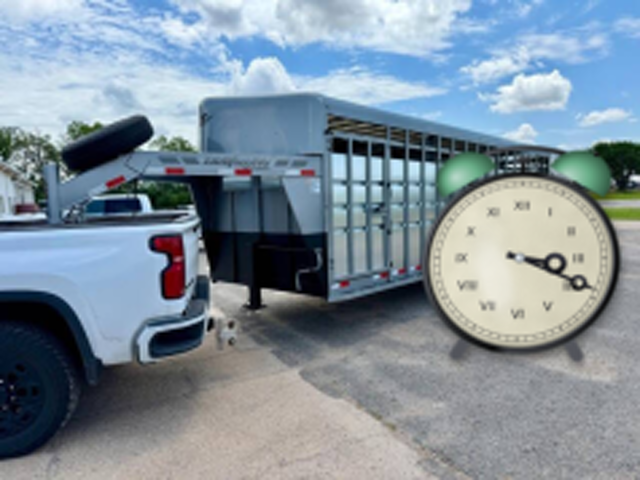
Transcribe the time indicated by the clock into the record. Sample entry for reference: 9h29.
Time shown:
3h19
